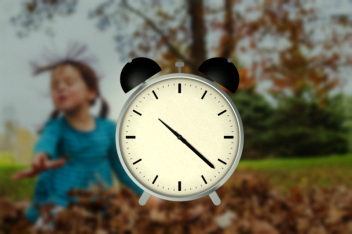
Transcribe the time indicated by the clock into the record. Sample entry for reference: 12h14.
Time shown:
10h22
